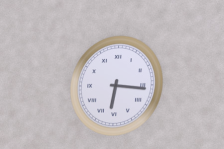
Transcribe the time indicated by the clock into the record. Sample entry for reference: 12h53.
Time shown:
6h16
